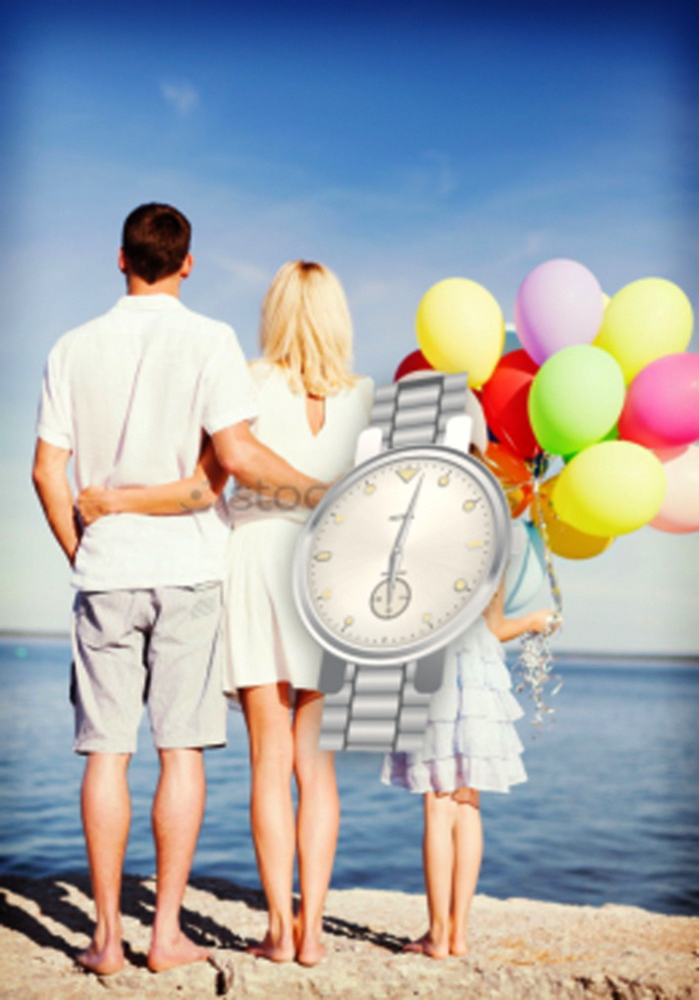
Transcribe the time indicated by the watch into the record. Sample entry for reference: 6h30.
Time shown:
6h02
